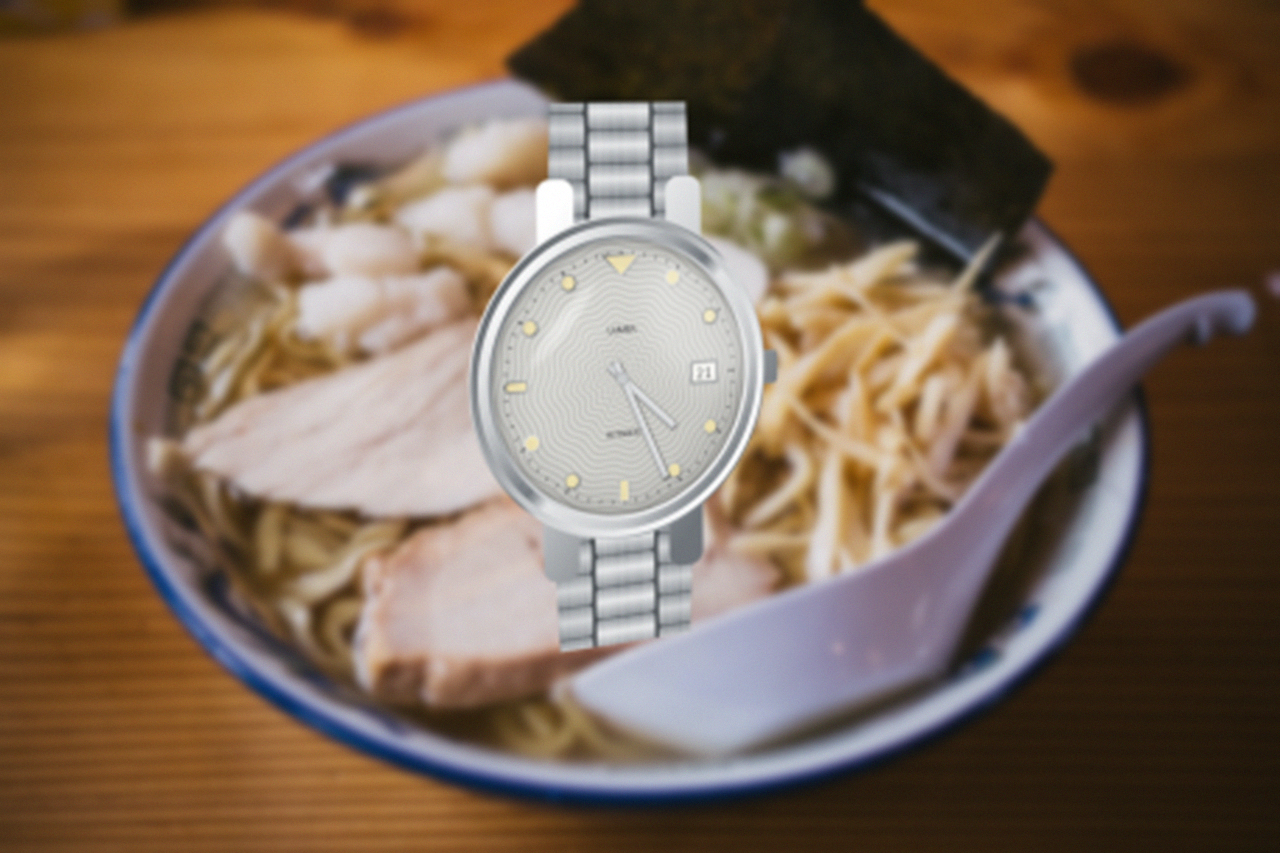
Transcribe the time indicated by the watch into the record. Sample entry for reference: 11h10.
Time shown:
4h26
